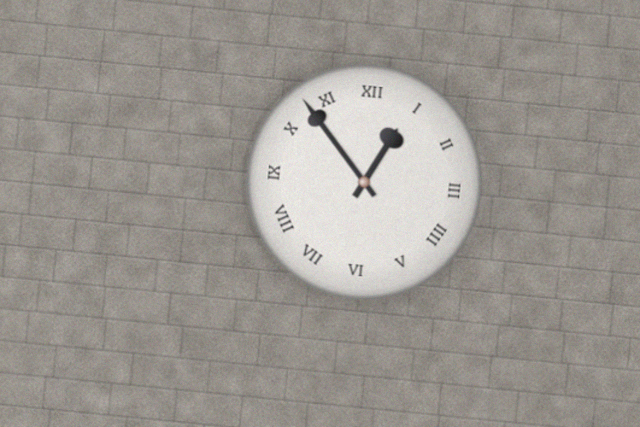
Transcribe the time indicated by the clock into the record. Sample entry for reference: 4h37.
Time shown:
12h53
